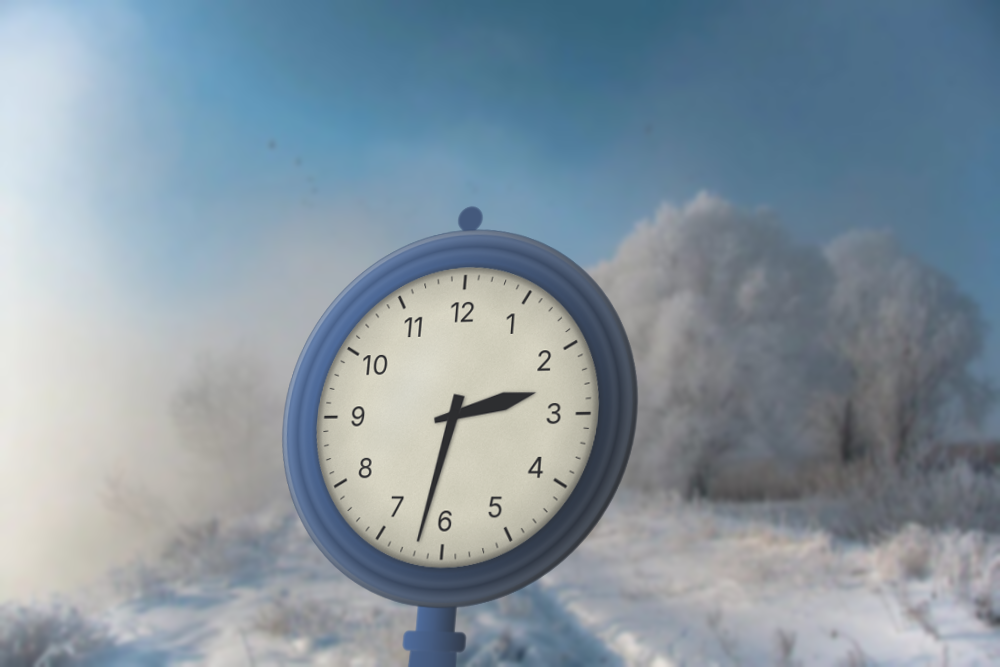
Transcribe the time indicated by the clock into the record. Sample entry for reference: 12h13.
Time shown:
2h32
